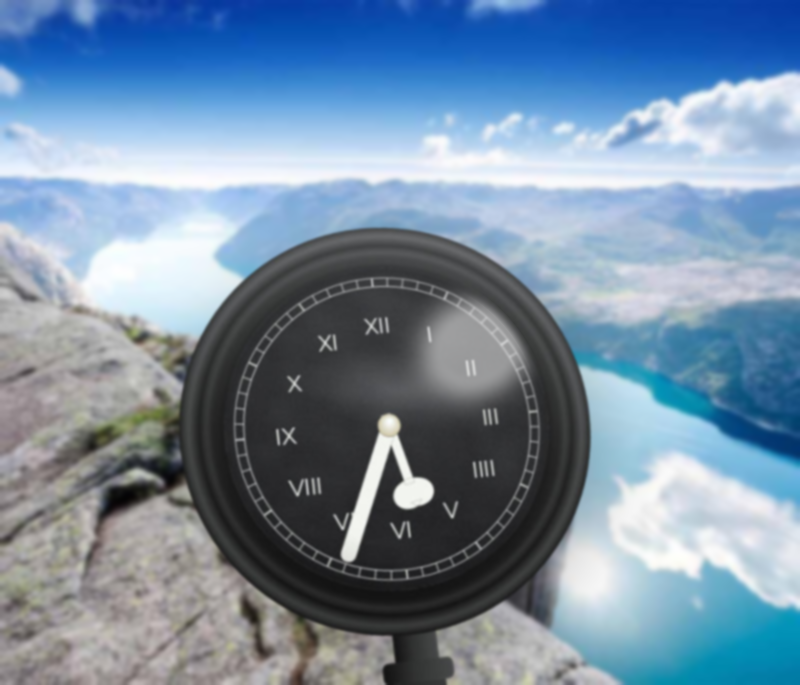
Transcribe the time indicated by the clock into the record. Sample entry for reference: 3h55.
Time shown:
5h34
